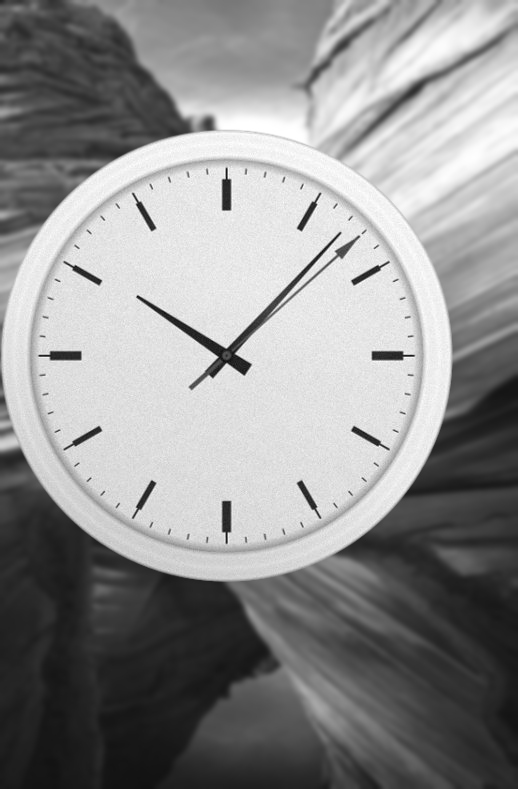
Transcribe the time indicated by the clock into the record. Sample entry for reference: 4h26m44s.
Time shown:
10h07m08s
